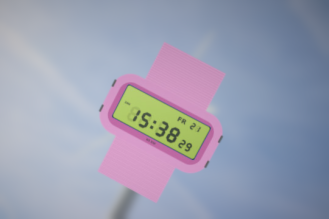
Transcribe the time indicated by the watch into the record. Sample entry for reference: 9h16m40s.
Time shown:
15h38m29s
